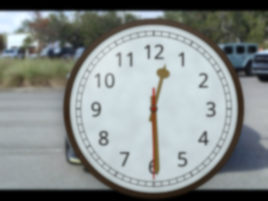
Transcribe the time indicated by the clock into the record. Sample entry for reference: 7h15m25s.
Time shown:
12h29m30s
